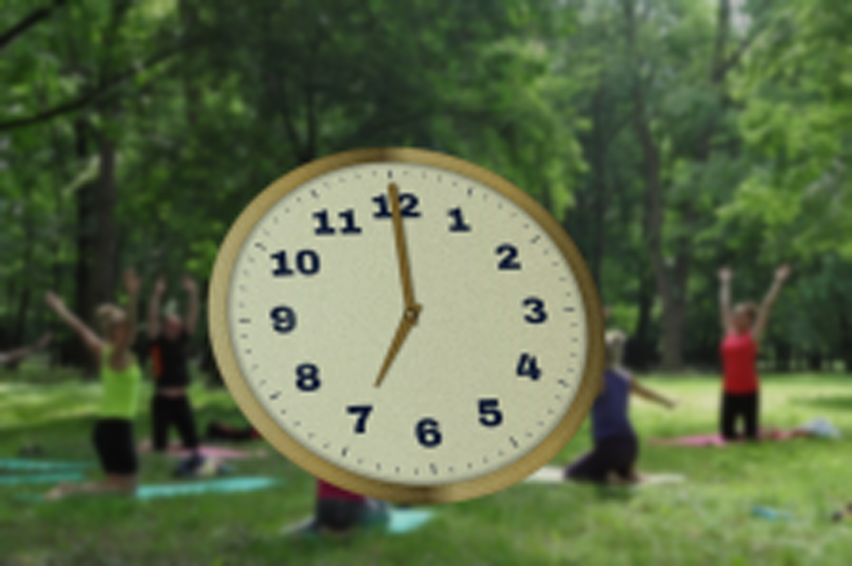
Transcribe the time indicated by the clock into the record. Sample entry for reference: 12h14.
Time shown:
7h00
